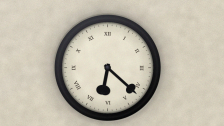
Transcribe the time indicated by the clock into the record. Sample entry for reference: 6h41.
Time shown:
6h22
